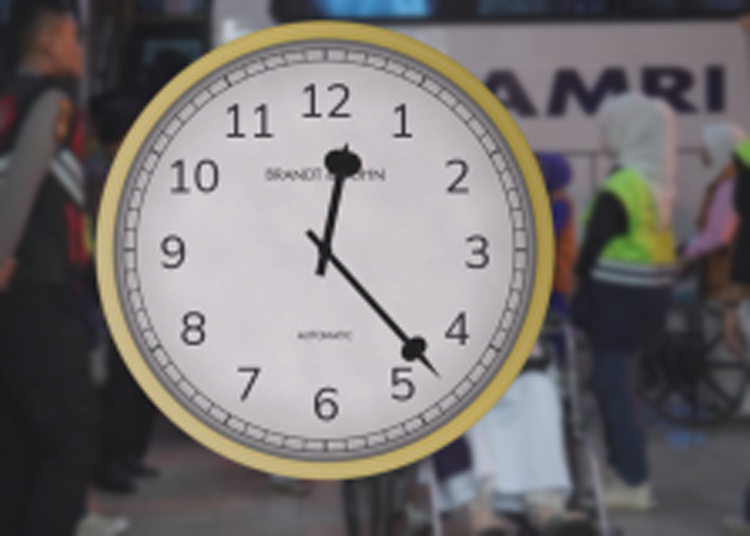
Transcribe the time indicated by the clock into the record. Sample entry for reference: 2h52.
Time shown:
12h23
